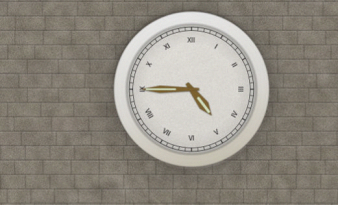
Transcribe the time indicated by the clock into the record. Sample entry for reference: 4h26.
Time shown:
4h45
